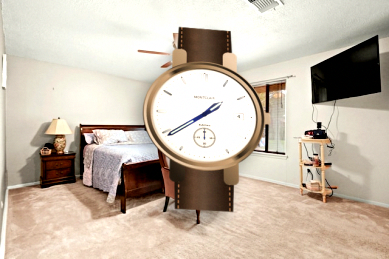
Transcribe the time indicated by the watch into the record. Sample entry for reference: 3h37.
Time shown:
1h39
